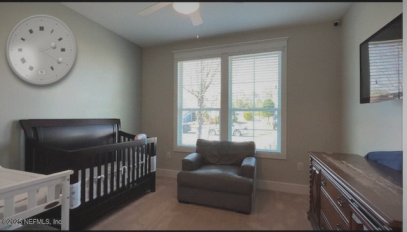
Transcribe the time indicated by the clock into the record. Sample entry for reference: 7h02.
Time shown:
2h20
